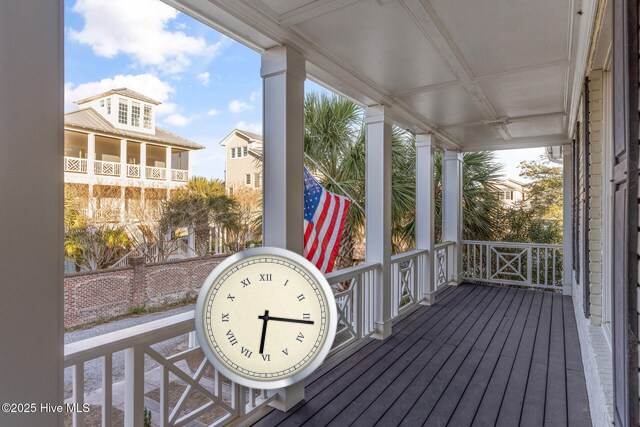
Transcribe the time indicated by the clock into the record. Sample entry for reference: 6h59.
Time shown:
6h16
